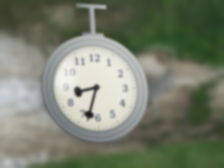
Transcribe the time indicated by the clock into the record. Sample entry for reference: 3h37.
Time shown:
8h33
